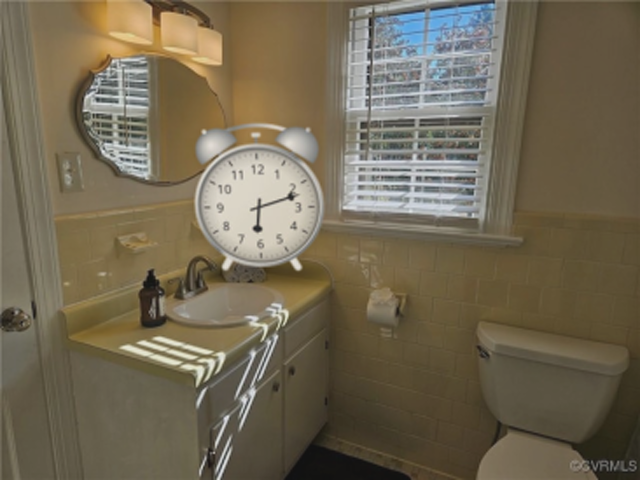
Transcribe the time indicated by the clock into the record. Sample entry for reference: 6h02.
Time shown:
6h12
